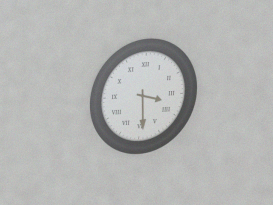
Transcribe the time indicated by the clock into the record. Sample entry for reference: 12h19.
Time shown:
3h29
